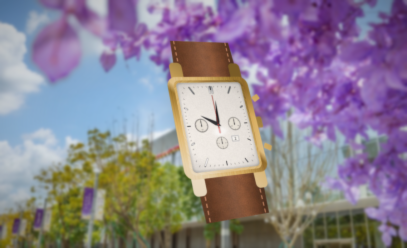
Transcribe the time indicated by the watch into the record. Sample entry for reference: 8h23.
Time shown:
10h01
